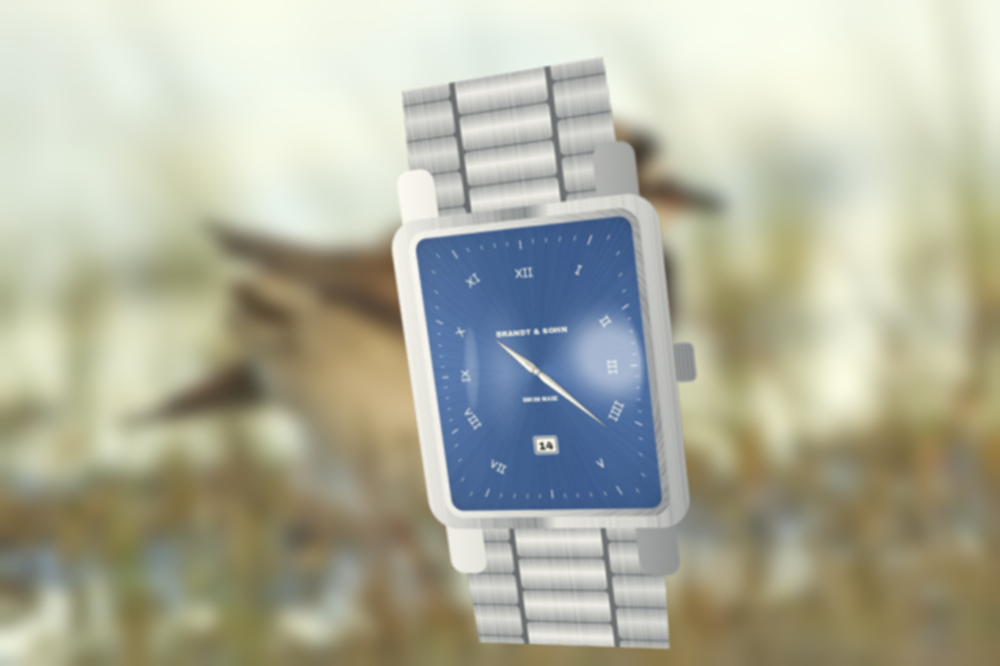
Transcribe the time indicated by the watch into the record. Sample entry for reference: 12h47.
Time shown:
10h22
